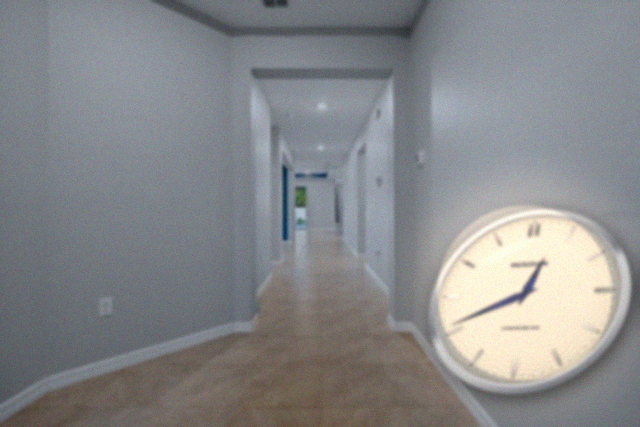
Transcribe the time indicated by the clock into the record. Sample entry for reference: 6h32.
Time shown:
12h41
